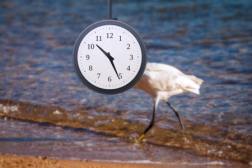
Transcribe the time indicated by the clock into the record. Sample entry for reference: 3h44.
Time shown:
10h26
